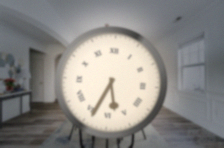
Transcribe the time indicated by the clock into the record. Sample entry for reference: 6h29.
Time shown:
5h34
